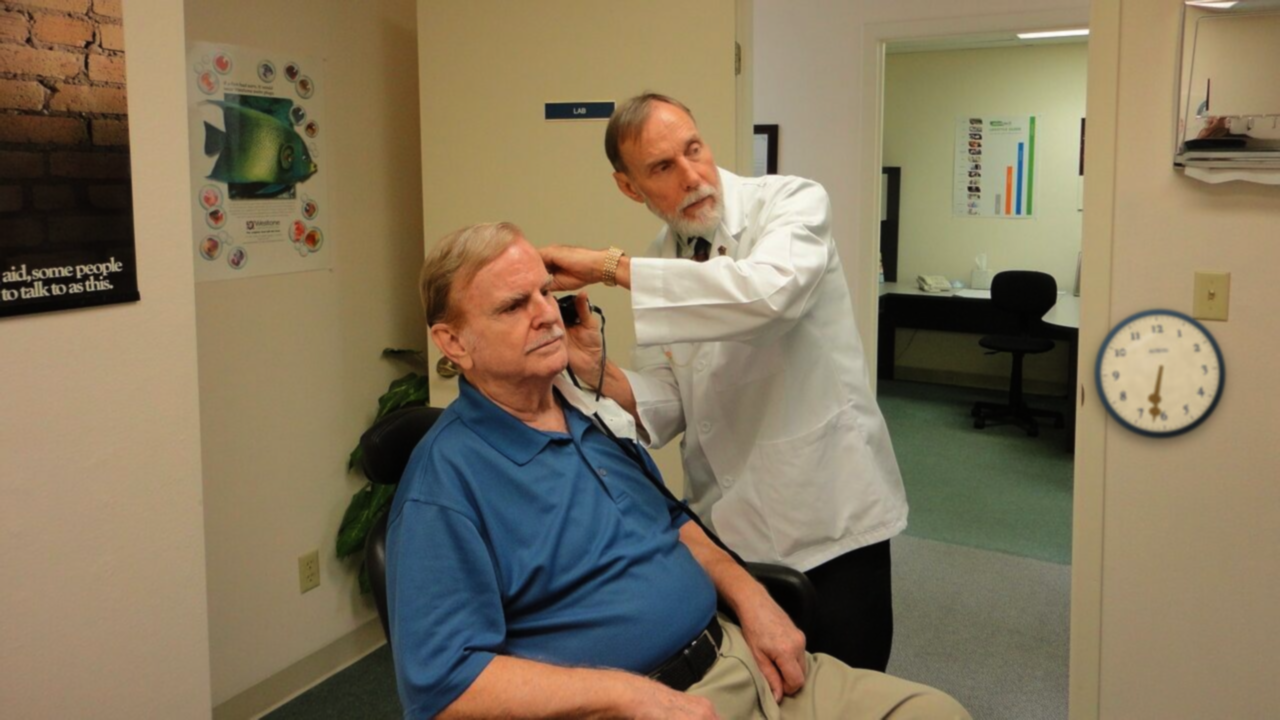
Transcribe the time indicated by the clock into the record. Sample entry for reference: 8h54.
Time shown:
6h32
